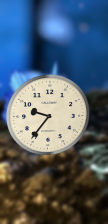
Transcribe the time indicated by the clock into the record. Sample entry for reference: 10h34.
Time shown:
9h36
